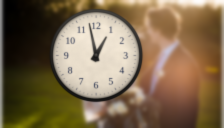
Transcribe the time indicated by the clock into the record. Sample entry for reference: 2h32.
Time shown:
12h58
